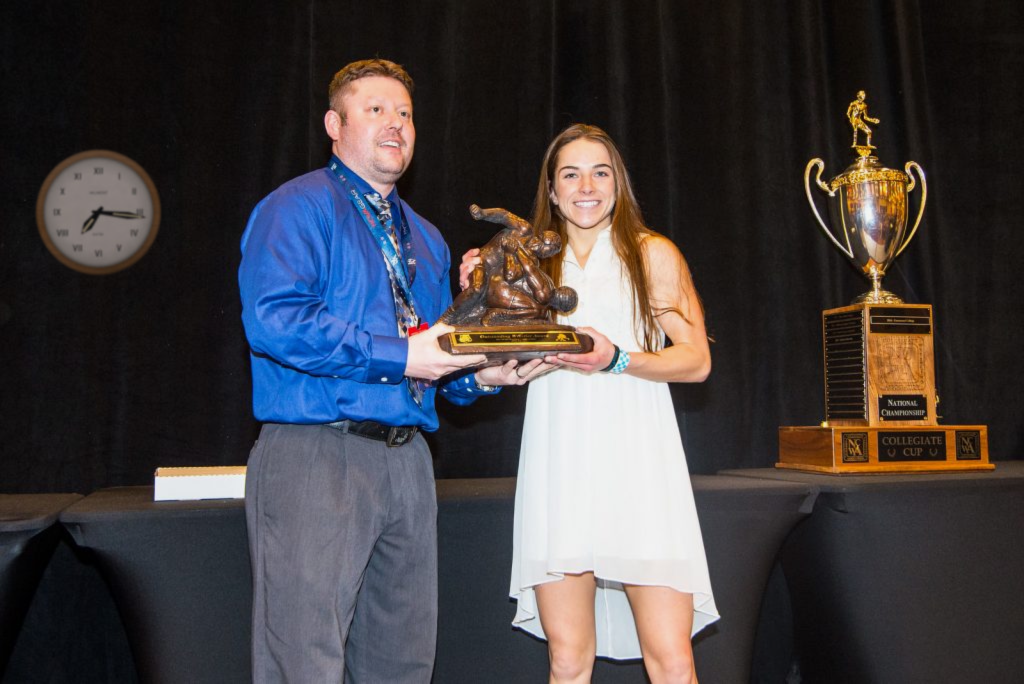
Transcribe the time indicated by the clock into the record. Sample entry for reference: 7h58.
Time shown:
7h16
